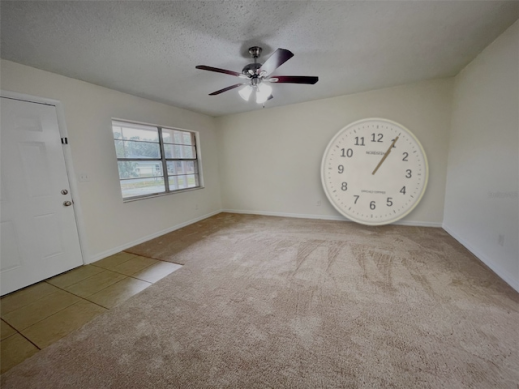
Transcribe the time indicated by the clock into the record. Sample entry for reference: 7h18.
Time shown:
1h05
